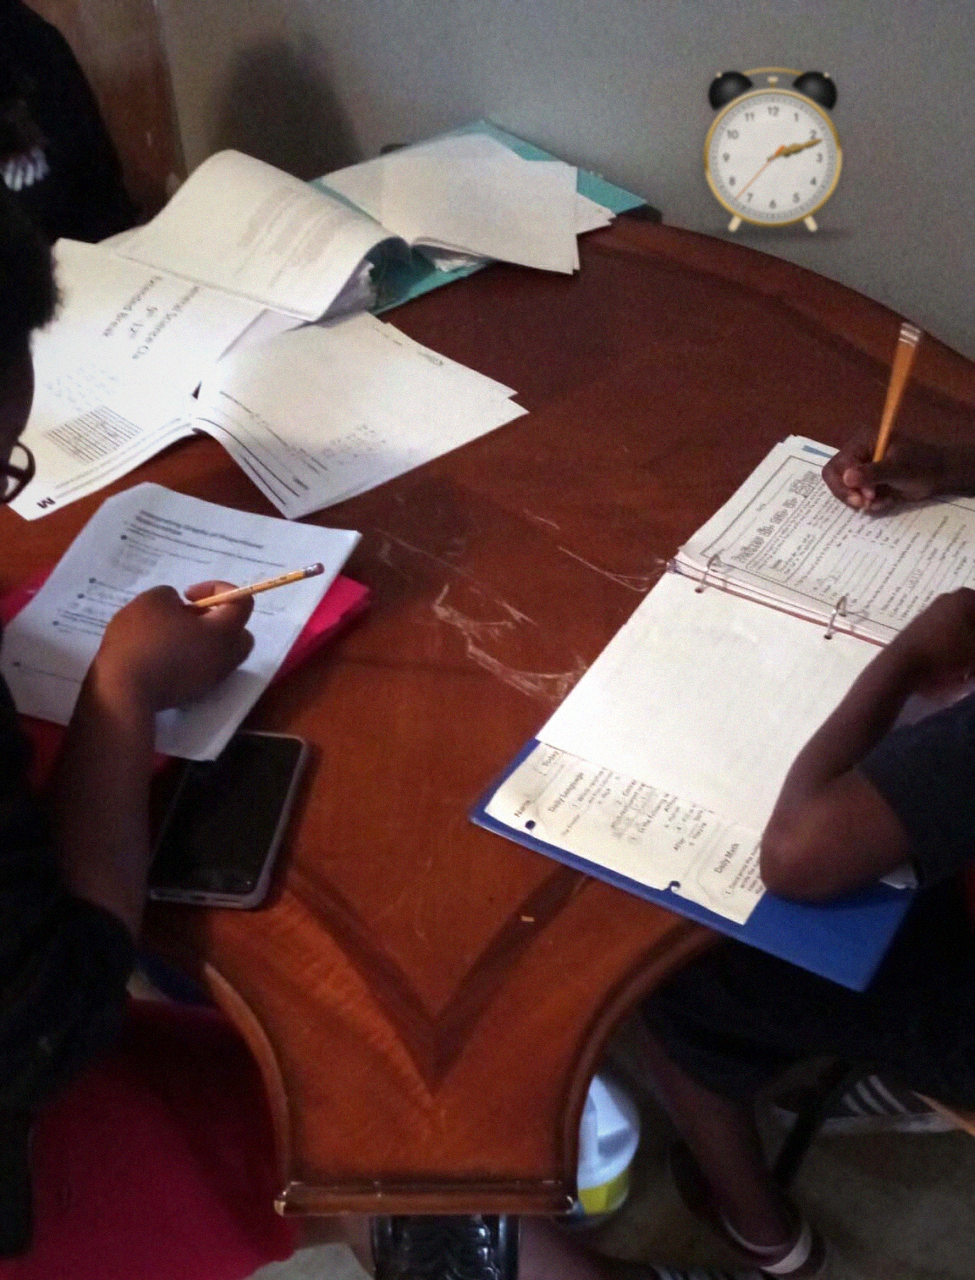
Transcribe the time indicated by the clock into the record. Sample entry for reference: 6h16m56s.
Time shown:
2h11m37s
